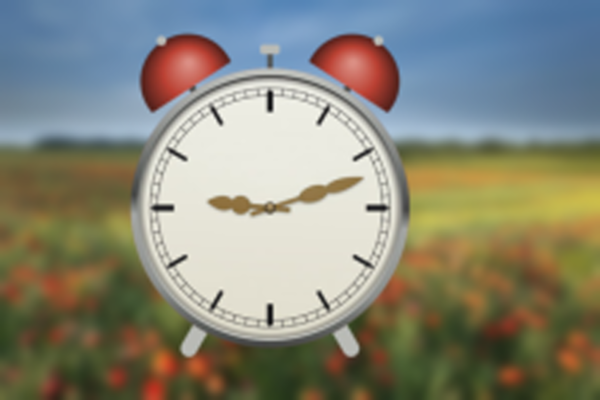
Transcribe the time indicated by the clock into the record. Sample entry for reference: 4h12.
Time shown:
9h12
